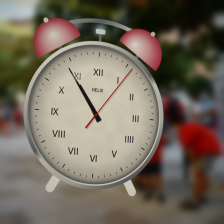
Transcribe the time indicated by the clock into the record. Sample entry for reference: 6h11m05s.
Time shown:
10h54m06s
